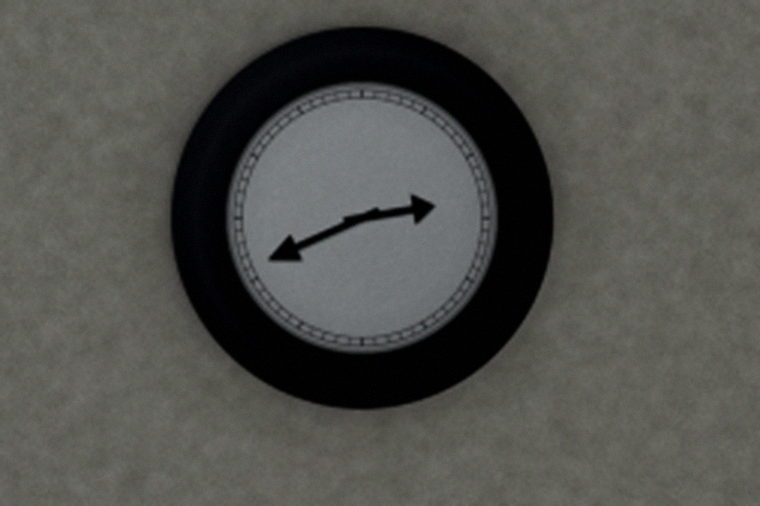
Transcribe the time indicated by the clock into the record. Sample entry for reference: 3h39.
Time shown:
2h41
